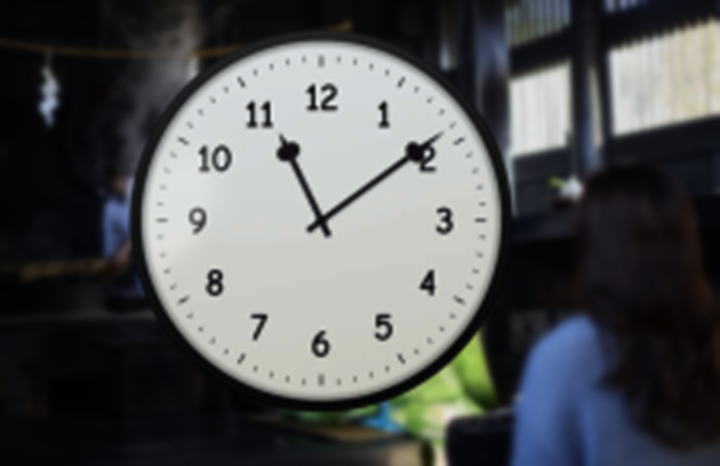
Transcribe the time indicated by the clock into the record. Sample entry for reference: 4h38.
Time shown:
11h09
